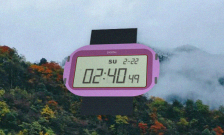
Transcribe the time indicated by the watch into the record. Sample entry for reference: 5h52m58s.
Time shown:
2h40m49s
